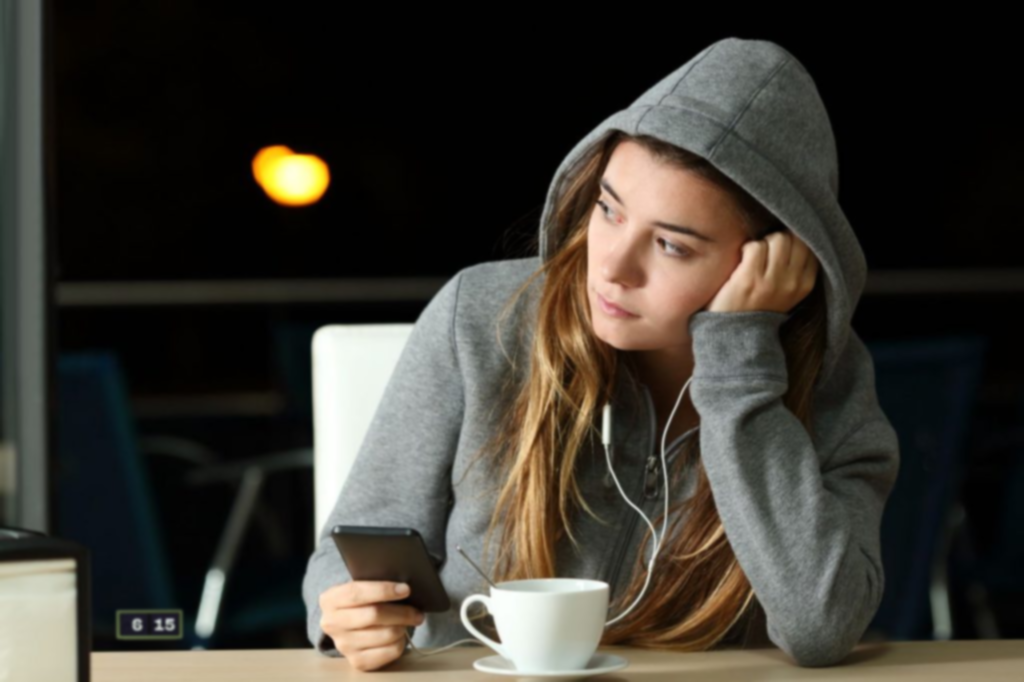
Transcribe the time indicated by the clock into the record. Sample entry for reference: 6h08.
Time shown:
6h15
